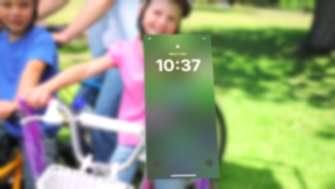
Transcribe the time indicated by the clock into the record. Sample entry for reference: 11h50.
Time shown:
10h37
